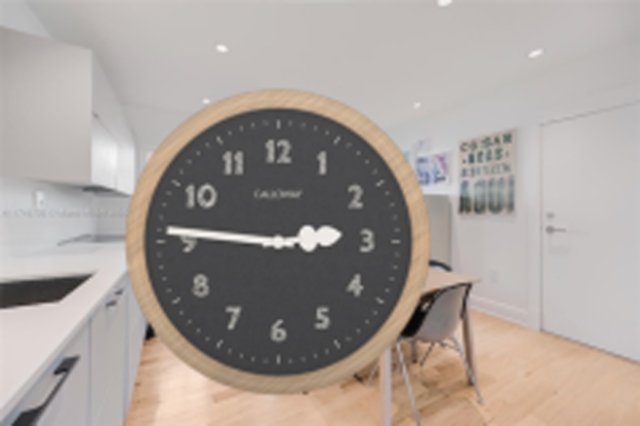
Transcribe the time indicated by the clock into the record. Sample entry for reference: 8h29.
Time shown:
2h46
